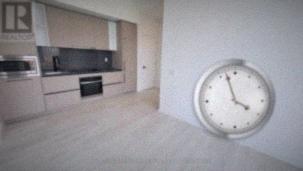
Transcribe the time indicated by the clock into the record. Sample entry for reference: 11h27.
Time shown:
3h57
